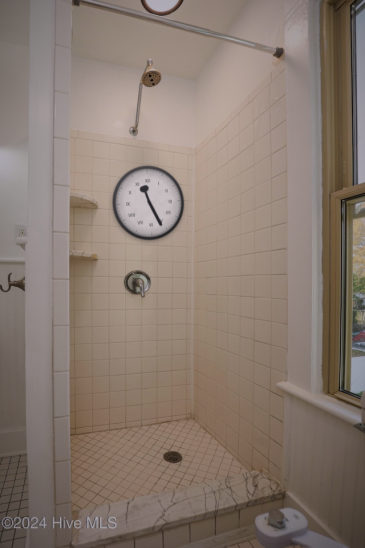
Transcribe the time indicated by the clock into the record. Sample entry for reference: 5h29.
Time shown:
11h26
